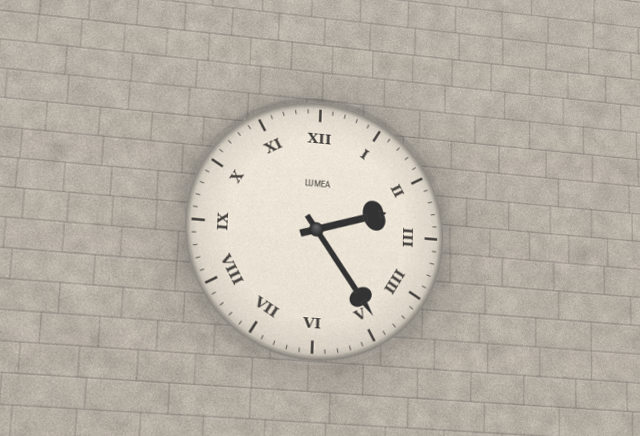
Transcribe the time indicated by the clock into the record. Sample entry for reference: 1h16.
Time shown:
2h24
